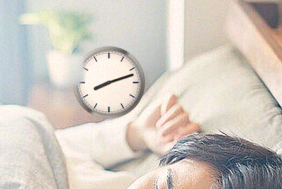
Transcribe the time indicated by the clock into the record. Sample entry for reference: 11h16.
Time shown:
8h12
